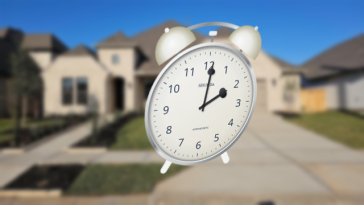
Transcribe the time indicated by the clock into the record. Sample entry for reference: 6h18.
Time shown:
2h01
